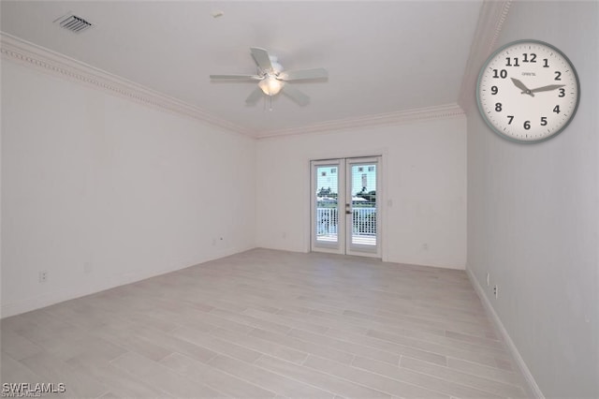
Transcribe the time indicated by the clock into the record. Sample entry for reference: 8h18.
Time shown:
10h13
